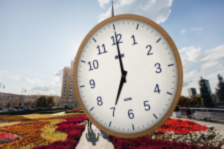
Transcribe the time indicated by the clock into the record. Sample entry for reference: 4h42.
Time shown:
7h00
